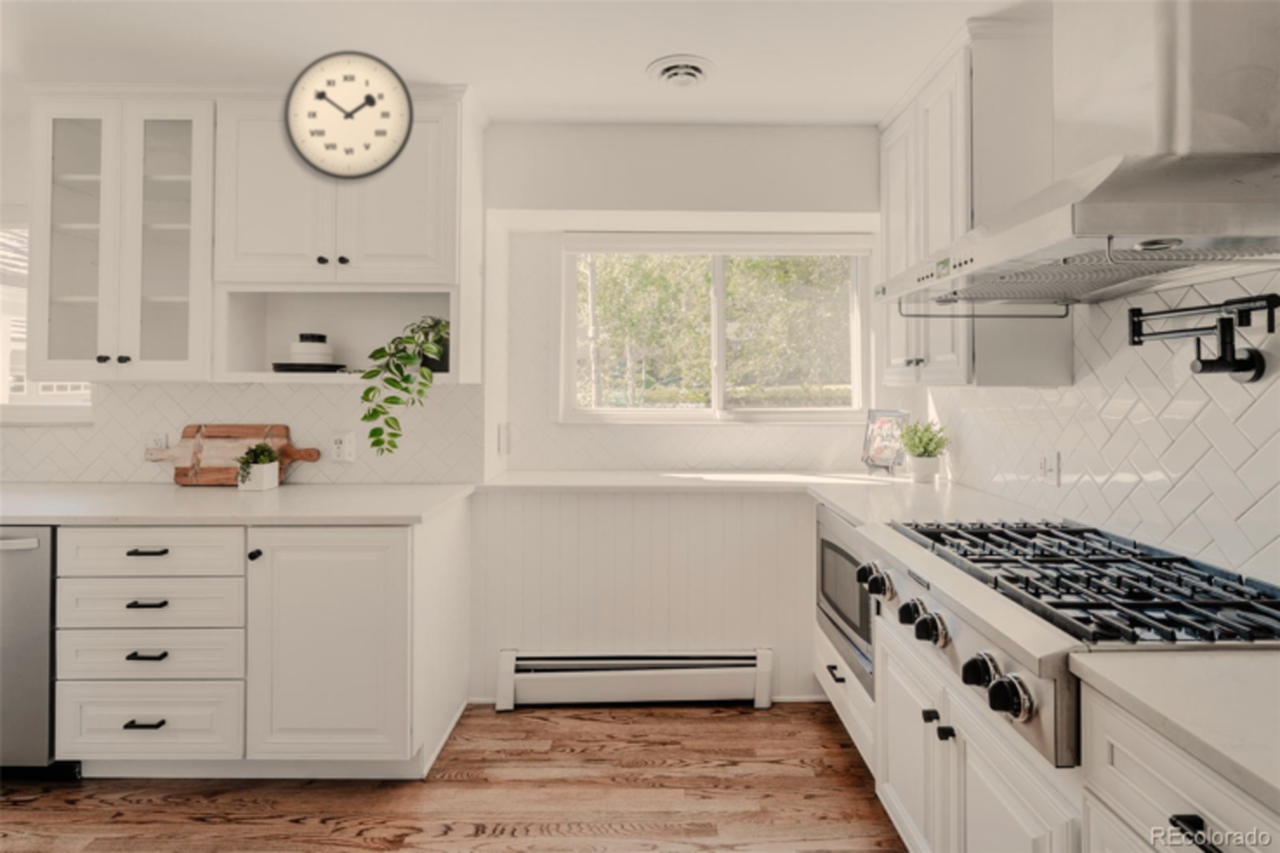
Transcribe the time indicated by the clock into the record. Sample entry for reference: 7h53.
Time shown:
1h51
